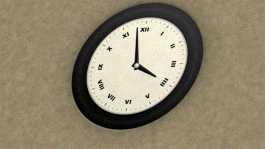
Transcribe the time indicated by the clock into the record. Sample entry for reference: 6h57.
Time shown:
3h58
